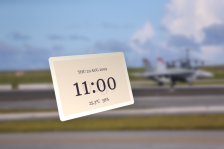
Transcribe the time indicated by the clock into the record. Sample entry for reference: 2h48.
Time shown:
11h00
